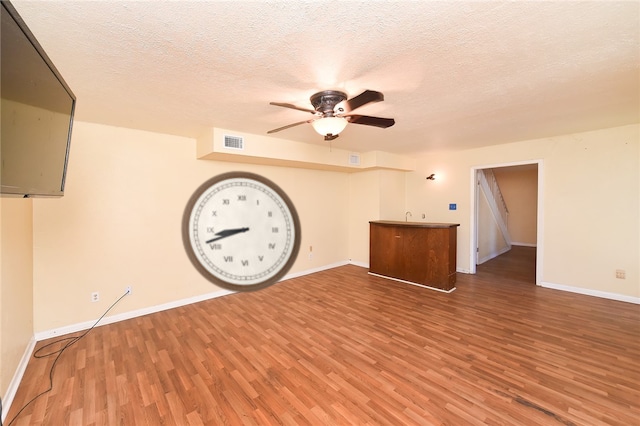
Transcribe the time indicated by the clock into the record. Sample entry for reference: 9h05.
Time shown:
8h42
